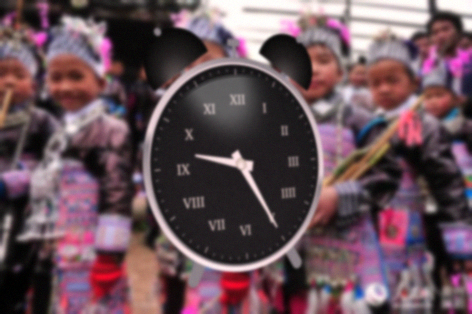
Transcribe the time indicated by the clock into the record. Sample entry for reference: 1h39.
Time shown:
9h25
